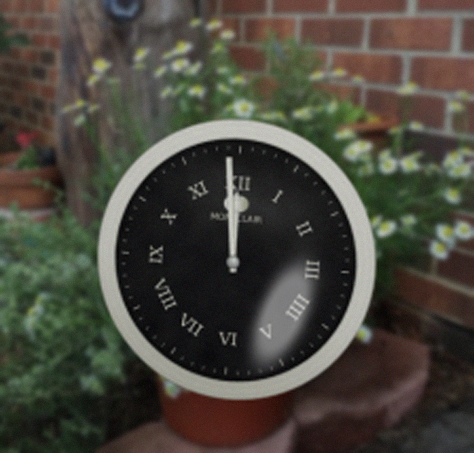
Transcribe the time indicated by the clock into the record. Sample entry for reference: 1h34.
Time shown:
11h59
